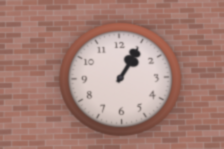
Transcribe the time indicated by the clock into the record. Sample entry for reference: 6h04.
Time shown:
1h05
